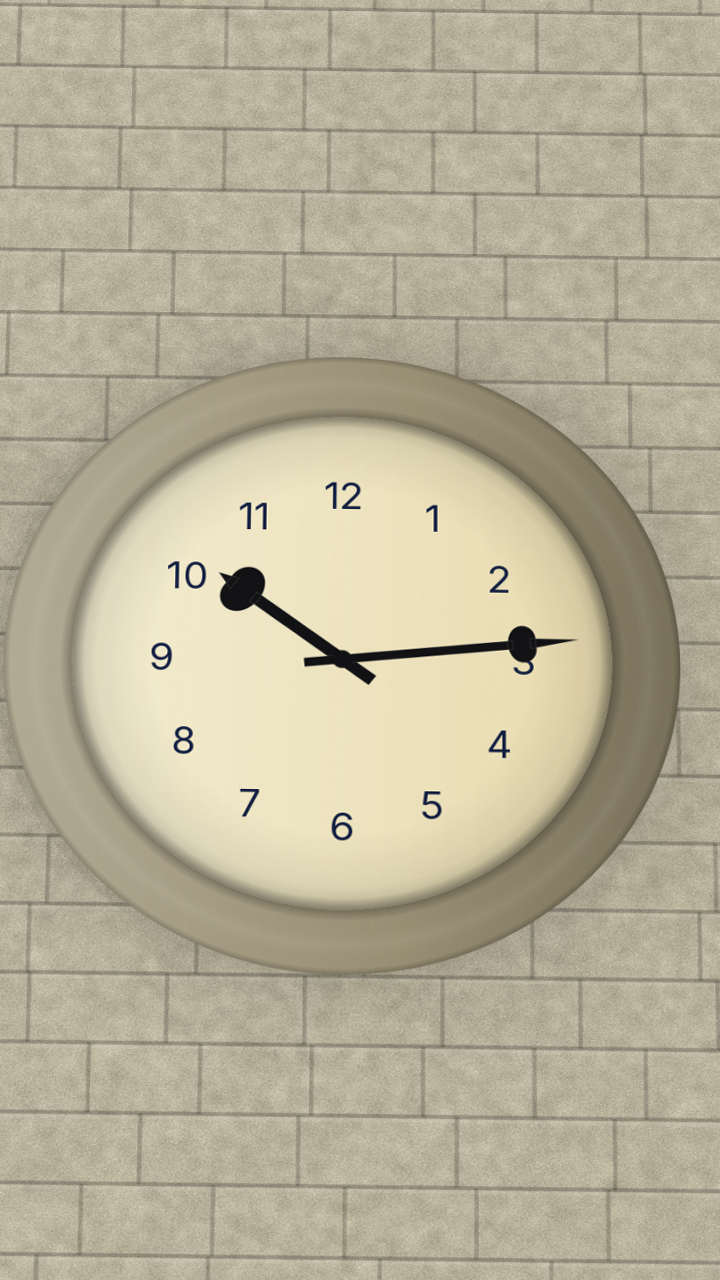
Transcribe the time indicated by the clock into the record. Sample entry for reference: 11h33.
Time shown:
10h14
